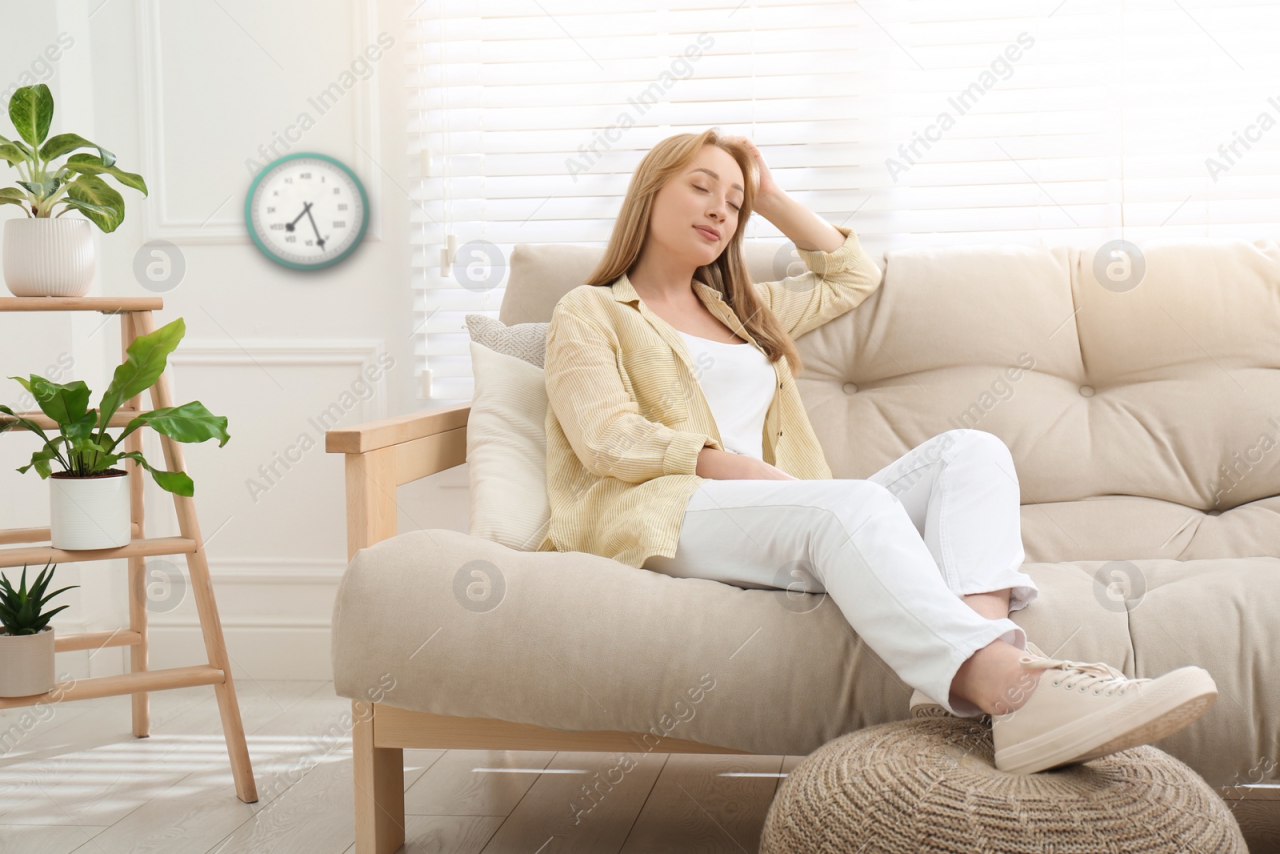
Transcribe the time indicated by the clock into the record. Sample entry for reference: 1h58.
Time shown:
7h27
